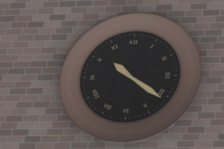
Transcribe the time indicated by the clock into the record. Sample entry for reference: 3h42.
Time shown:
10h21
